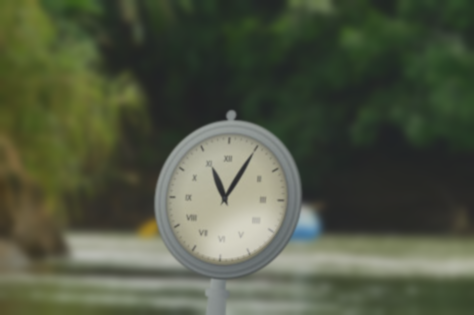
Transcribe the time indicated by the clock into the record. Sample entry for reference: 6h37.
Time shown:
11h05
